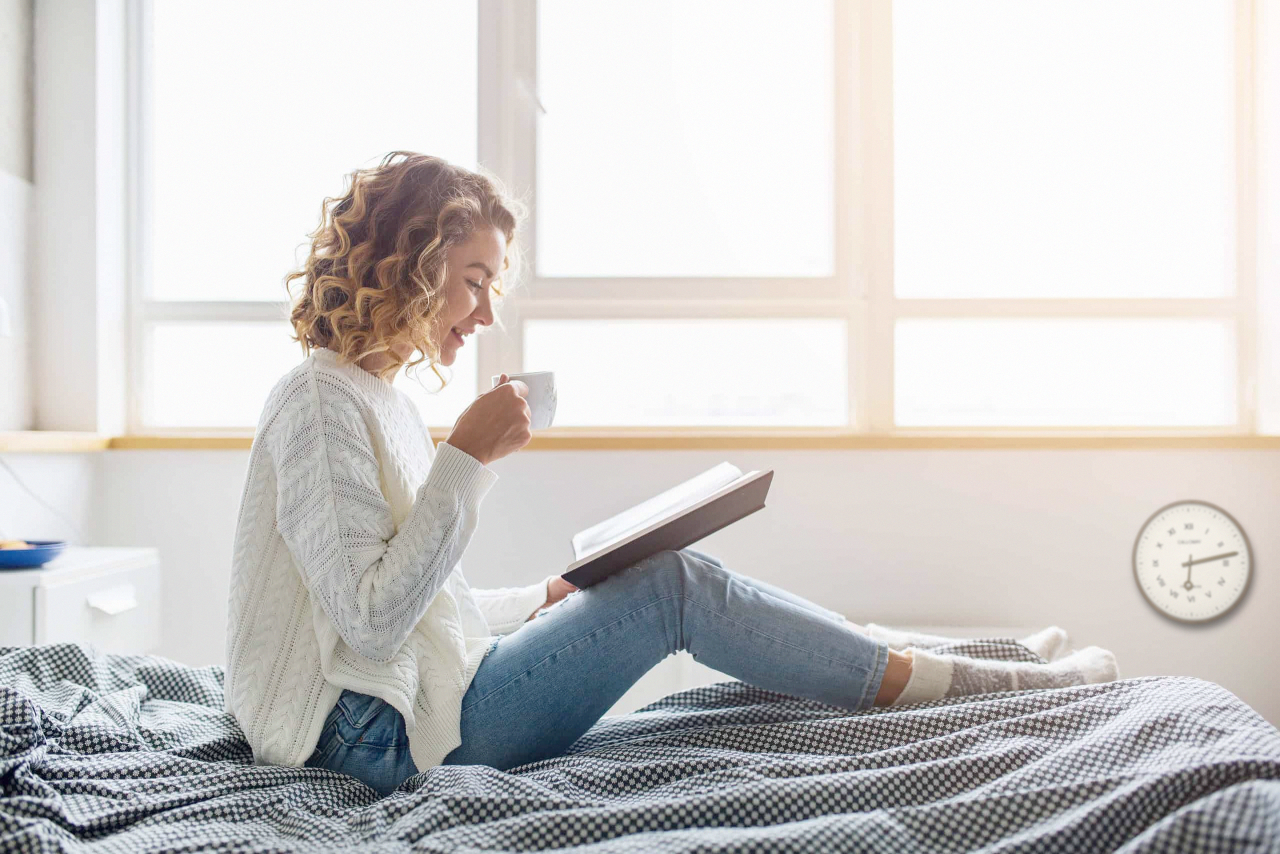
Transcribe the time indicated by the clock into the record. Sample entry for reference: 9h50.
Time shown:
6h13
